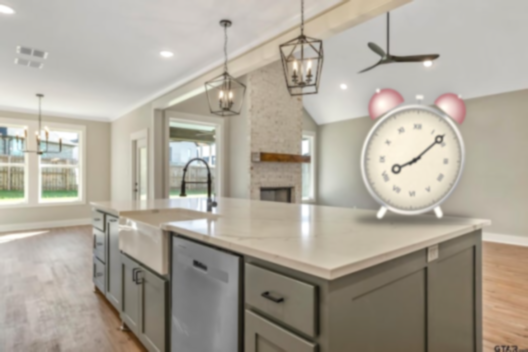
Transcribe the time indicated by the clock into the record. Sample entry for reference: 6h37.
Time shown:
8h08
